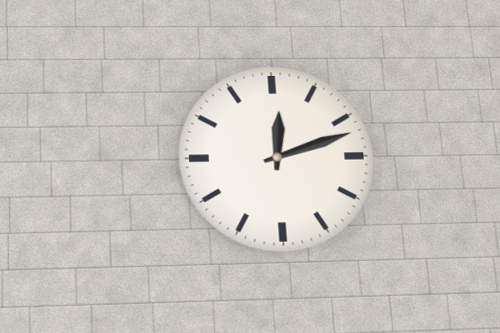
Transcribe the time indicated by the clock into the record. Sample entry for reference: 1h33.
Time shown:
12h12
